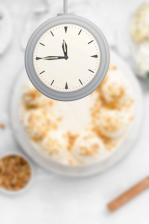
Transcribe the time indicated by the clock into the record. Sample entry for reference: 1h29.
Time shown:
11h45
